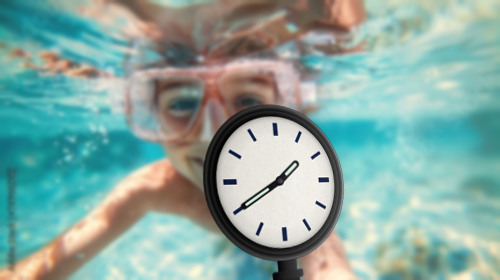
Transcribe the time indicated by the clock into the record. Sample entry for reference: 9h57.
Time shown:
1h40
